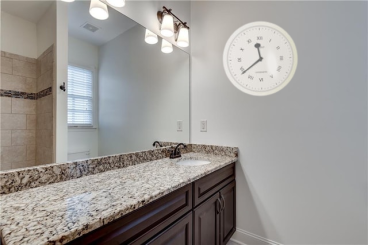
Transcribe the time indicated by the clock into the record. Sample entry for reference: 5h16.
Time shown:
11h39
